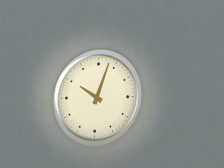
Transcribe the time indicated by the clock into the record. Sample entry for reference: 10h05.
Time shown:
10h03
